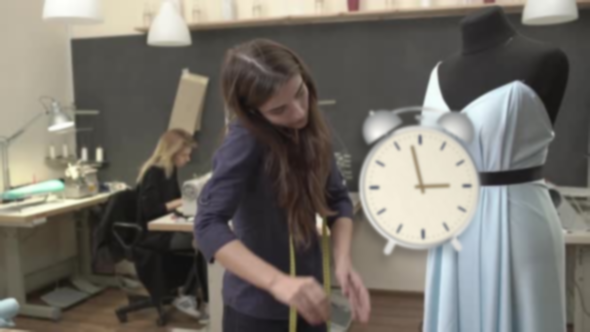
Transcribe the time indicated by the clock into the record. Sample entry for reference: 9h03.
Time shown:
2h58
